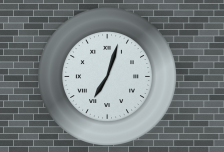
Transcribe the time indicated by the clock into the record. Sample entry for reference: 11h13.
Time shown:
7h03
